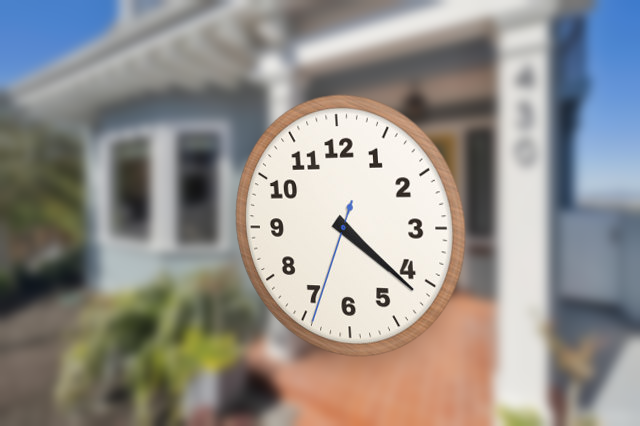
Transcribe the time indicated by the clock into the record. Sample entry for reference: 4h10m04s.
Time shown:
4h21m34s
